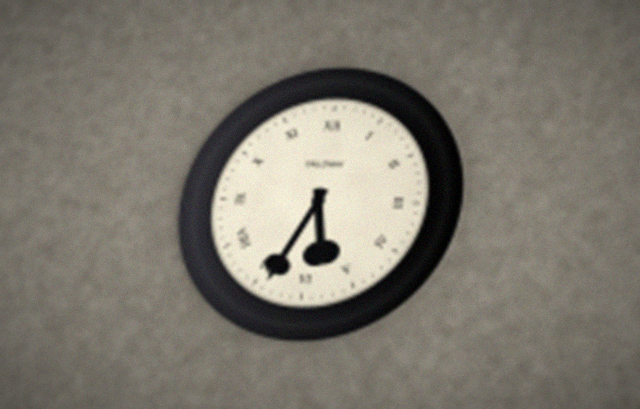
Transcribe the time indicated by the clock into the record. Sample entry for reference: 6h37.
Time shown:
5h34
